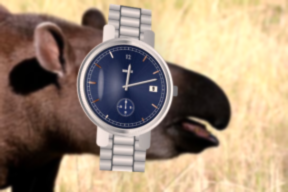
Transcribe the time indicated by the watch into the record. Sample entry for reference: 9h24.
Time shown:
12h12
